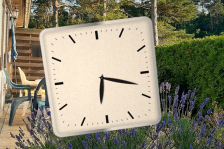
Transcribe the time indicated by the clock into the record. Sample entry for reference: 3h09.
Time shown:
6h18
